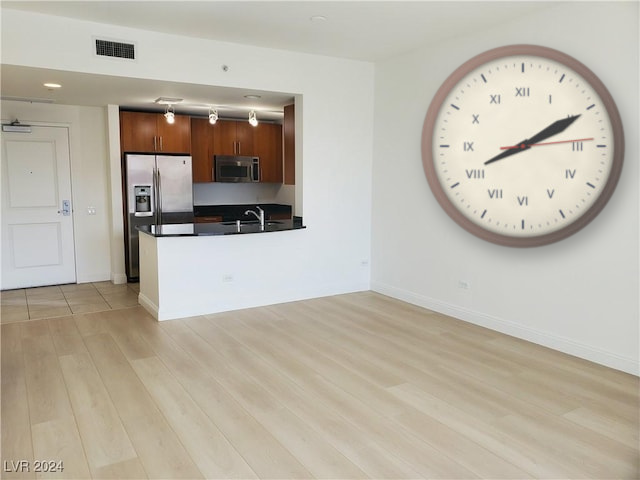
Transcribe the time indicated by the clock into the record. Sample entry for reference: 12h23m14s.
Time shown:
8h10m14s
